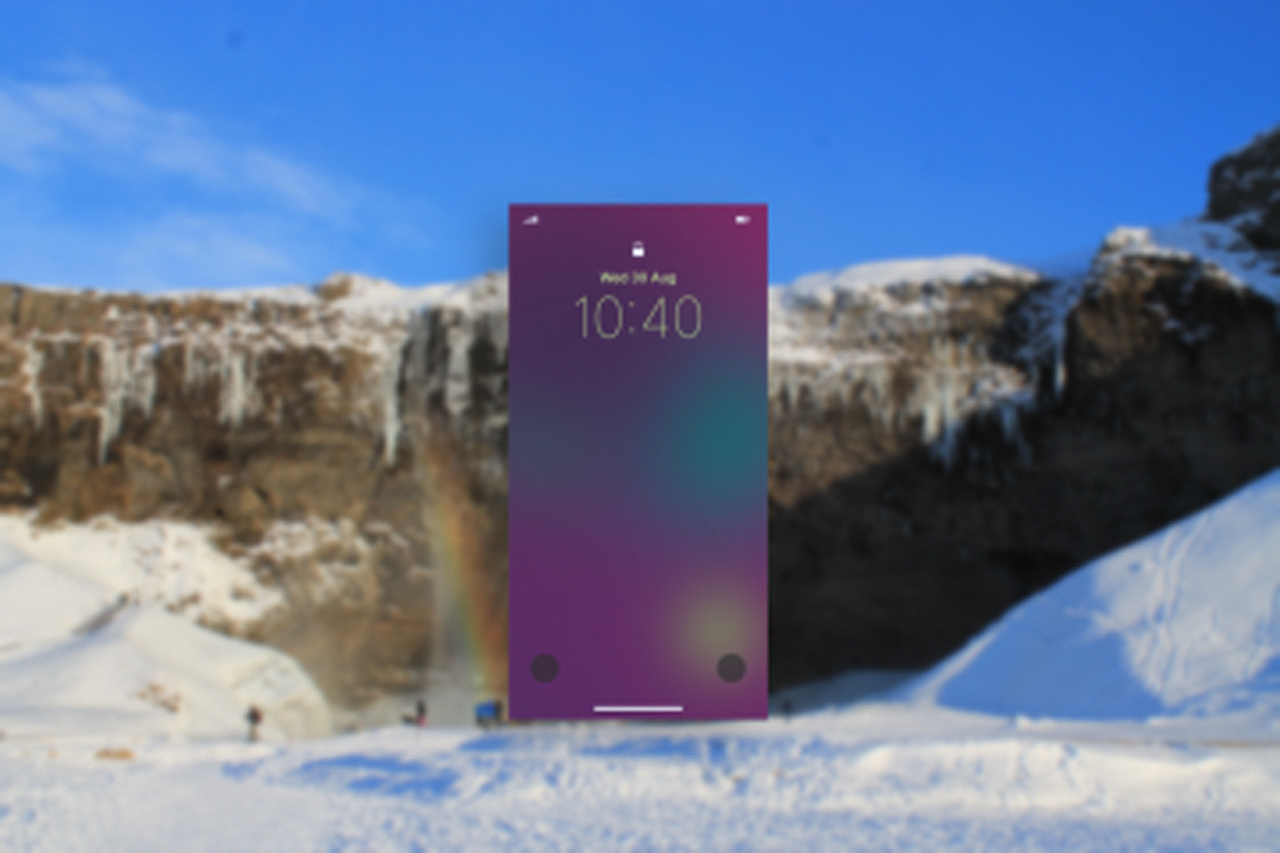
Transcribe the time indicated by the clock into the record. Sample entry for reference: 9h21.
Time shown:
10h40
